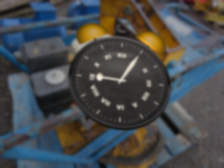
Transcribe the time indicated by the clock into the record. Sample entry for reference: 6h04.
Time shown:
9h05
